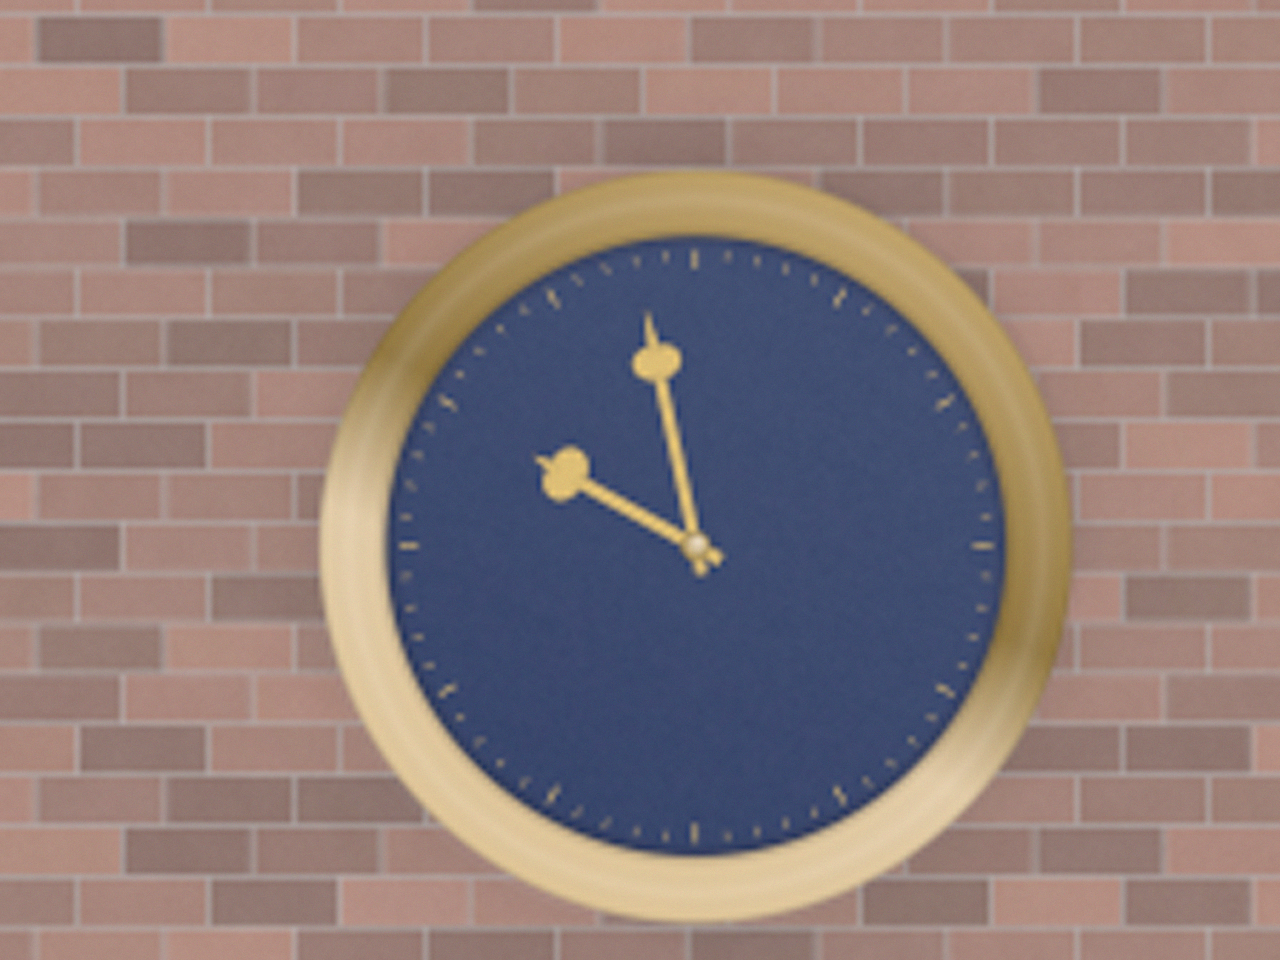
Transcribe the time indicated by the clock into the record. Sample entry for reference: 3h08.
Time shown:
9h58
